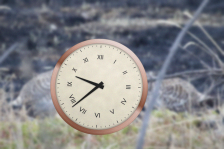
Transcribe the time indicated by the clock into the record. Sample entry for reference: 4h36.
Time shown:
9h38
